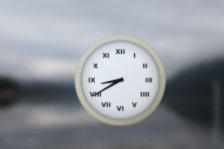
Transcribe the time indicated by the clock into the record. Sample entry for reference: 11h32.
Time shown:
8h40
